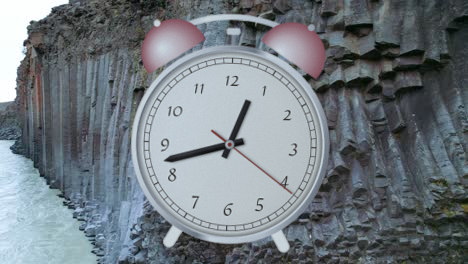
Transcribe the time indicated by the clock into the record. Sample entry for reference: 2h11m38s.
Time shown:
12h42m21s
